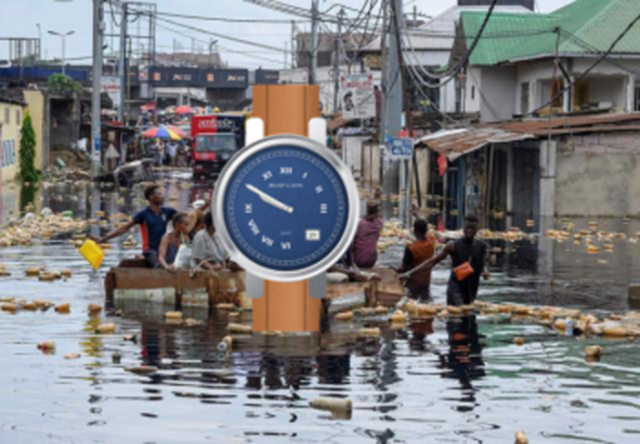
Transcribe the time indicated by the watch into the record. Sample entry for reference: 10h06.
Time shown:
9h50
